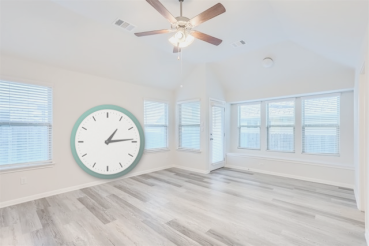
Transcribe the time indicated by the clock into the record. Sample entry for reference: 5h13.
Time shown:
1h14
